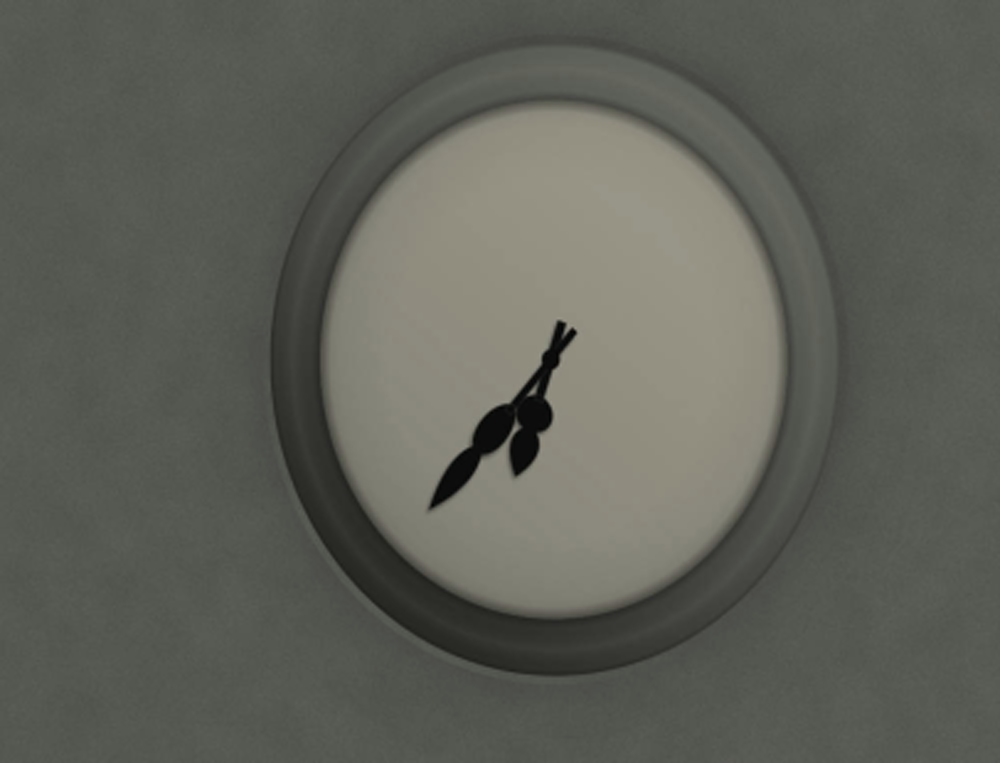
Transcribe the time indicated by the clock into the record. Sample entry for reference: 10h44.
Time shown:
6h37
